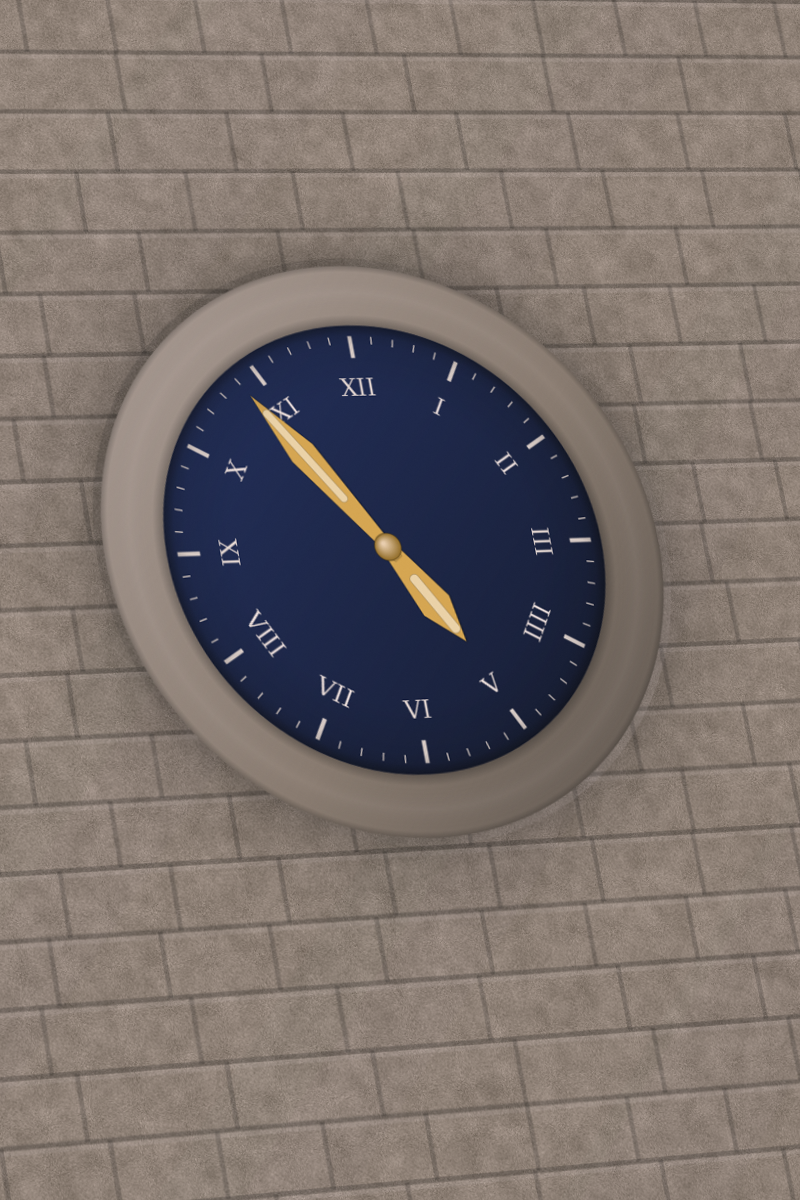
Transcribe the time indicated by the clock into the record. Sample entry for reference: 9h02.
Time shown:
4h54
